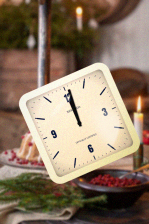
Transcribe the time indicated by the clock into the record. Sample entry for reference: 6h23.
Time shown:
12h01
